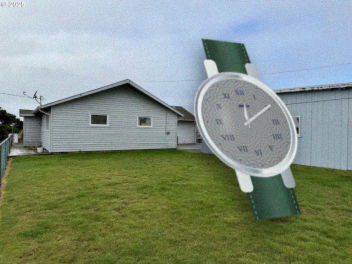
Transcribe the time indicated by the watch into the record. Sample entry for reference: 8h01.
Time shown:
12h10
